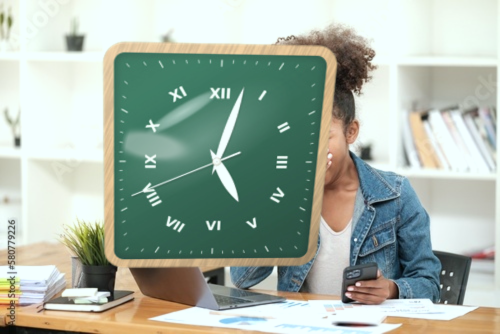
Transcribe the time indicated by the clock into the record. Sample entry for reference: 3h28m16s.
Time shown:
5h02m41s
